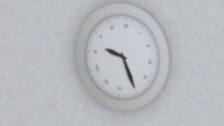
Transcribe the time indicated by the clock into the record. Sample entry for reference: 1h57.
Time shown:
9h25
